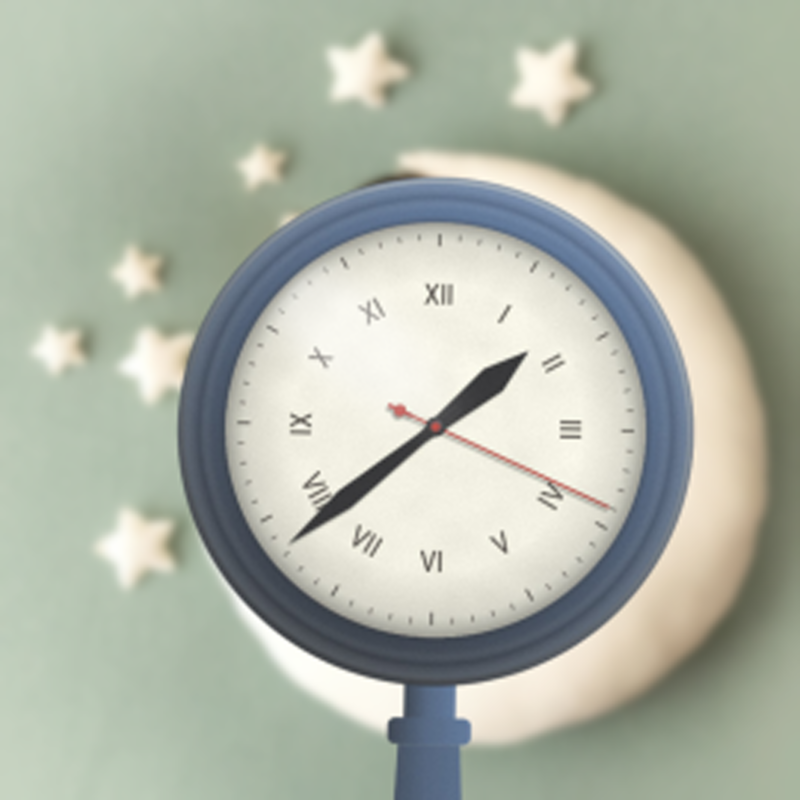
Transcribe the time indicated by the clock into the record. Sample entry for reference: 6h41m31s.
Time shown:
1h38m19s
